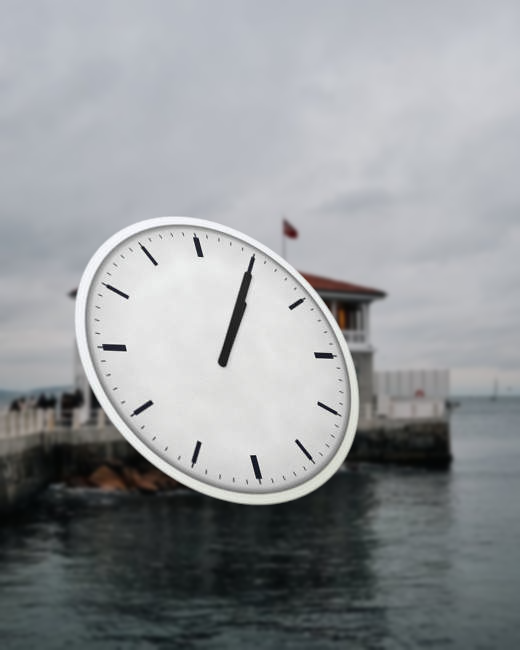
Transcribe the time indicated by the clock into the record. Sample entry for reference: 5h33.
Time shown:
1h05
